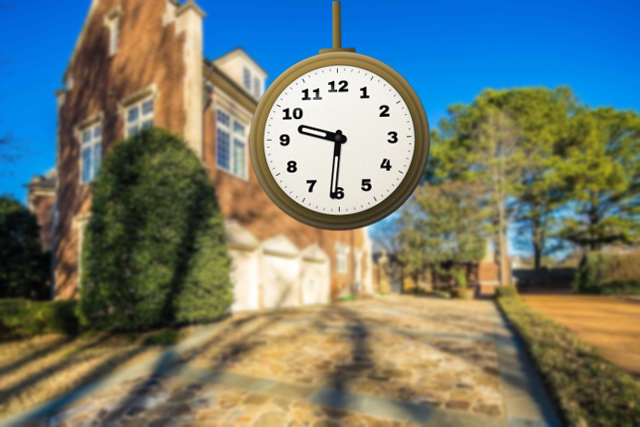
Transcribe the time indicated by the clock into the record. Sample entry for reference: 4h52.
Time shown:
9h31
